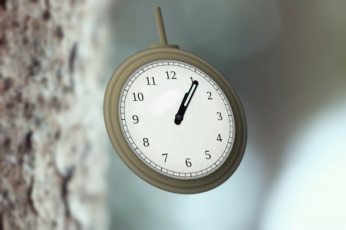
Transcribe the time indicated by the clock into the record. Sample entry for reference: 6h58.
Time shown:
1h06
